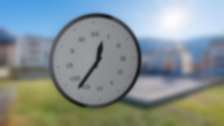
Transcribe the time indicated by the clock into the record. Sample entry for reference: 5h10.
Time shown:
12h37
